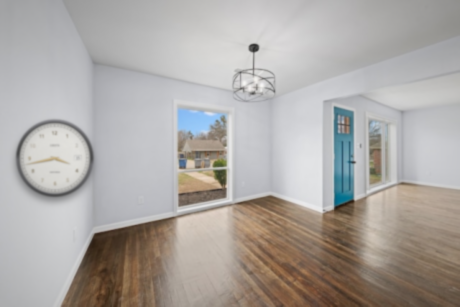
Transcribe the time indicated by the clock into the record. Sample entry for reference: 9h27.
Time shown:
3h43
